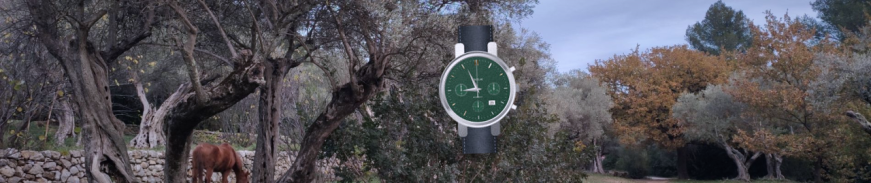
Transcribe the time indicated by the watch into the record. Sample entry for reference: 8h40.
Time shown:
8h56
